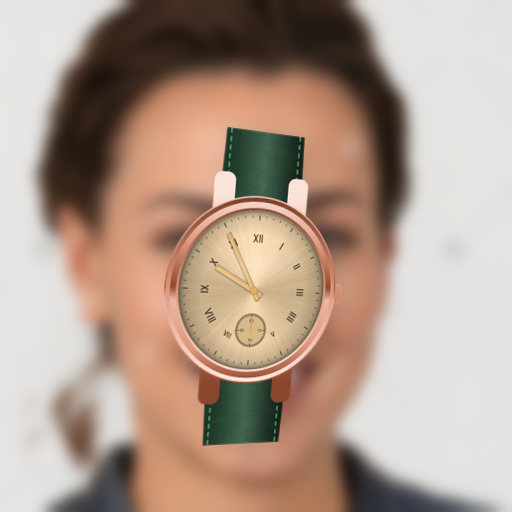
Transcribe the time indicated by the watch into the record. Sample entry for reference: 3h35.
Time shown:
9h55
